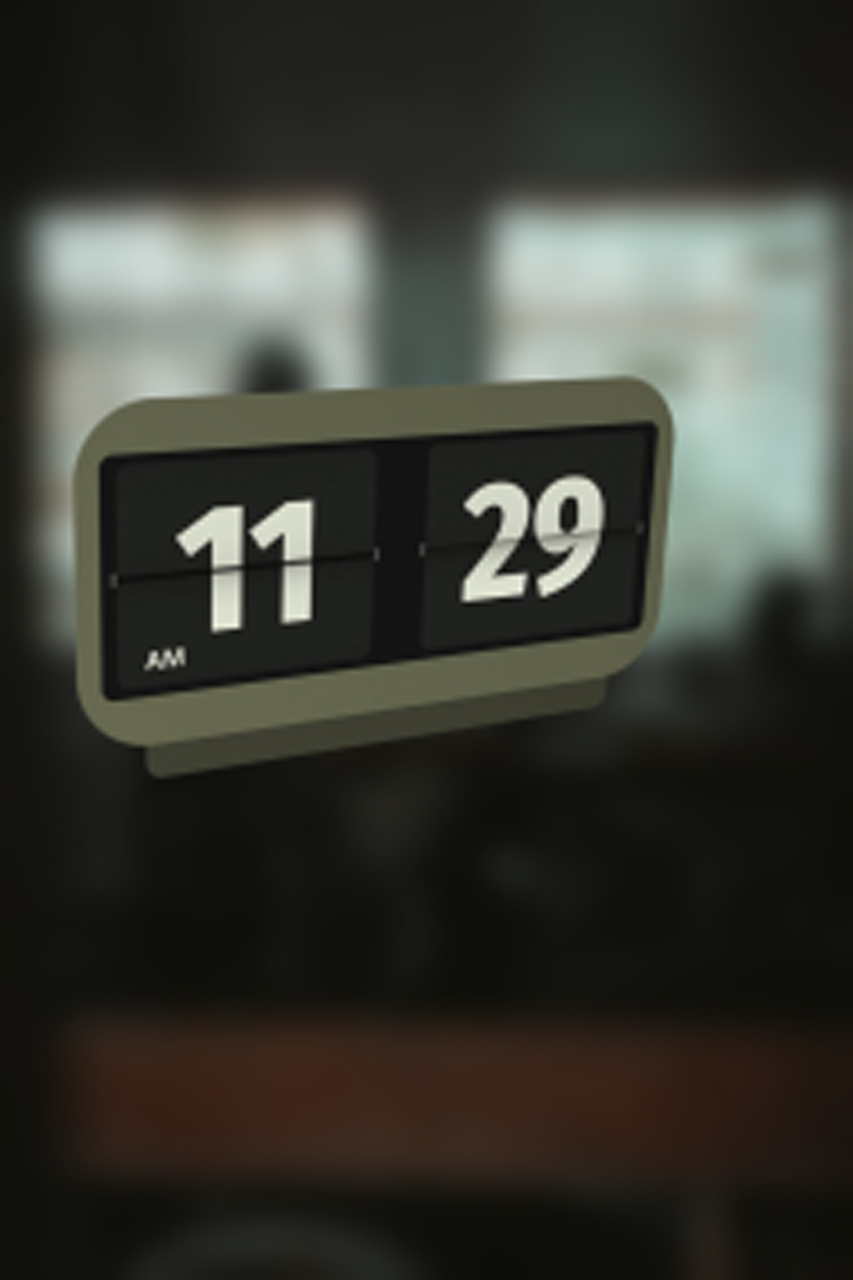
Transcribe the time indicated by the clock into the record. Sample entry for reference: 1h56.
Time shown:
11h29
